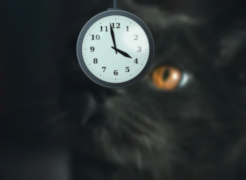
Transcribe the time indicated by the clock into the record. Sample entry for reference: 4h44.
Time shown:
3h58
